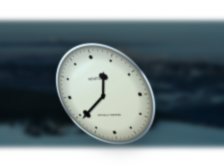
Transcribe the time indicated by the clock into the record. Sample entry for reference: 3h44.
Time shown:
12h39
